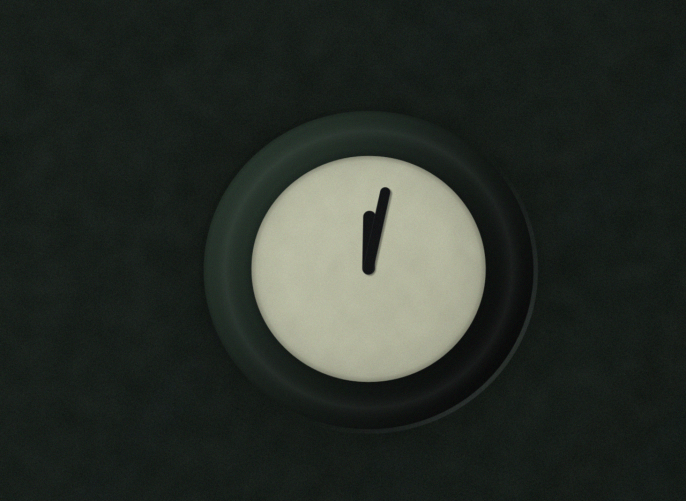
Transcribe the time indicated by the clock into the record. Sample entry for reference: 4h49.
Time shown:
12h02
